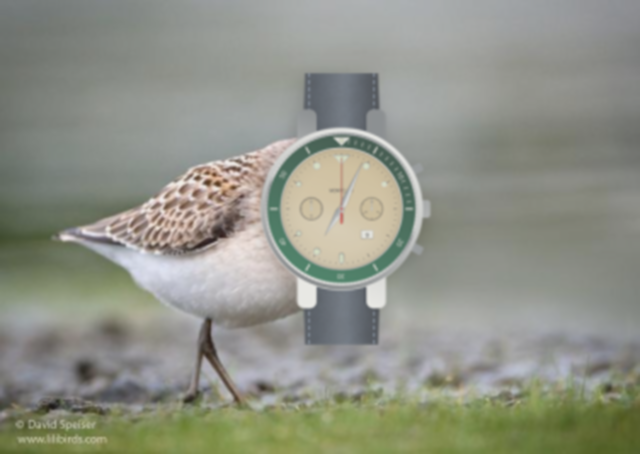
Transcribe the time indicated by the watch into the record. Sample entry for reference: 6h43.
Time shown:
7h04
